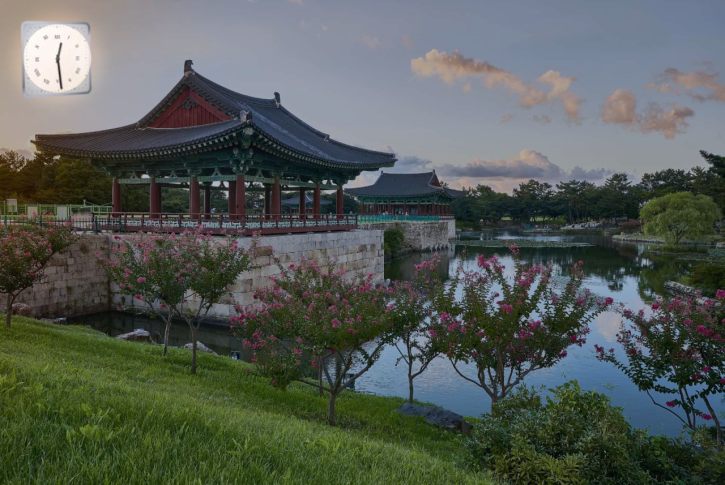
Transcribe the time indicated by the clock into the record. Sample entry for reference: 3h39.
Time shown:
12h29
